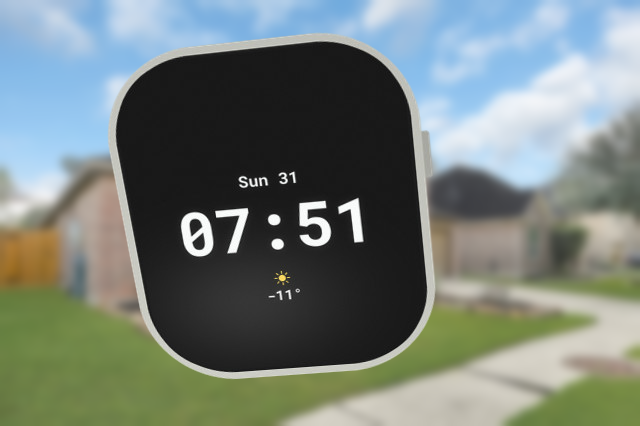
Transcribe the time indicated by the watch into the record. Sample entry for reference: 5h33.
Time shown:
7h51
